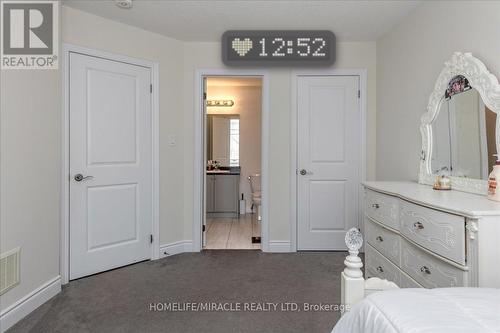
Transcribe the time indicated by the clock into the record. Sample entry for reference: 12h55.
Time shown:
12h52
